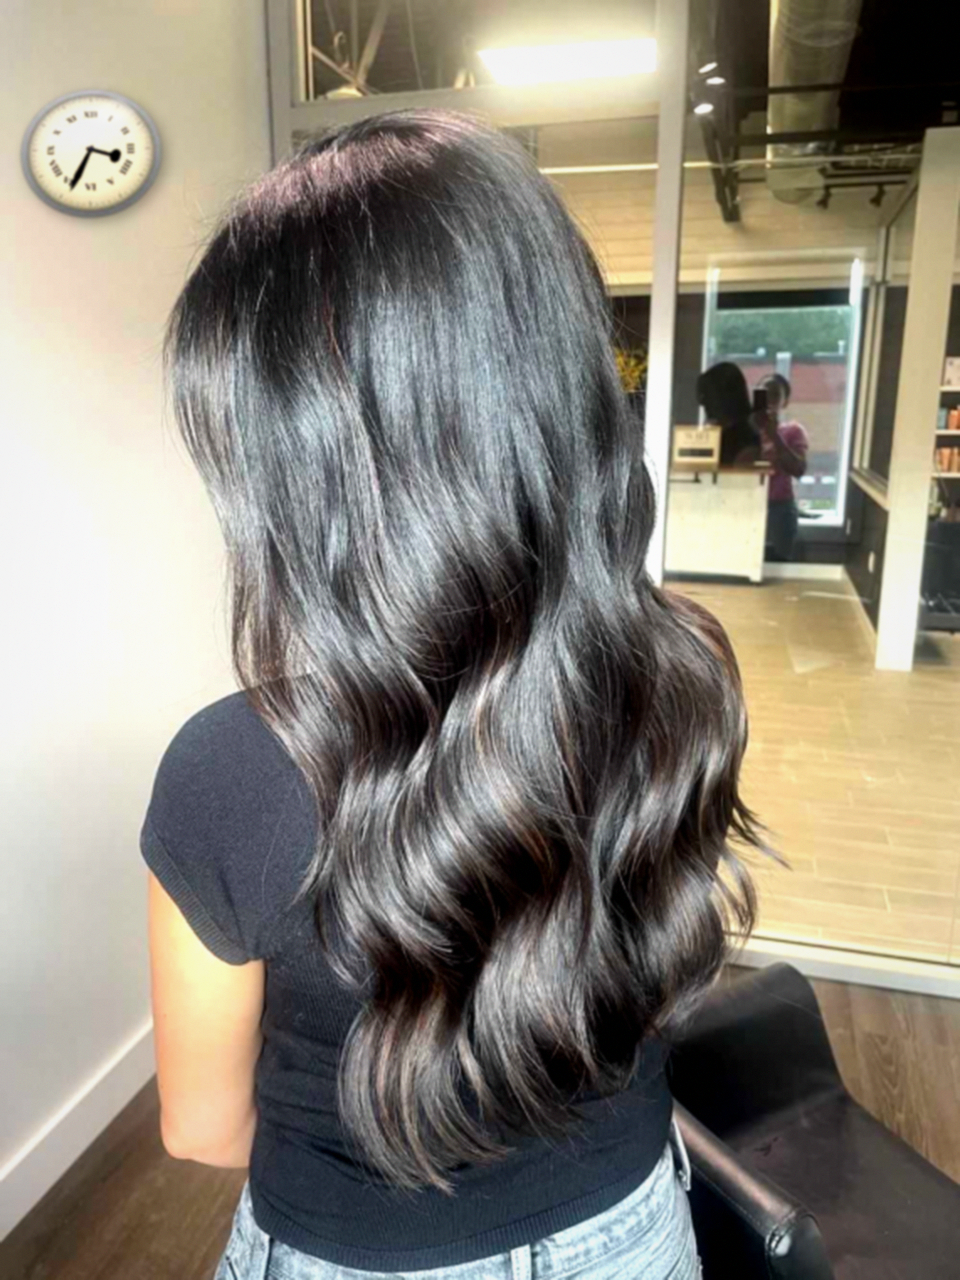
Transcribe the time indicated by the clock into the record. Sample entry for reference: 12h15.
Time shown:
3h34
